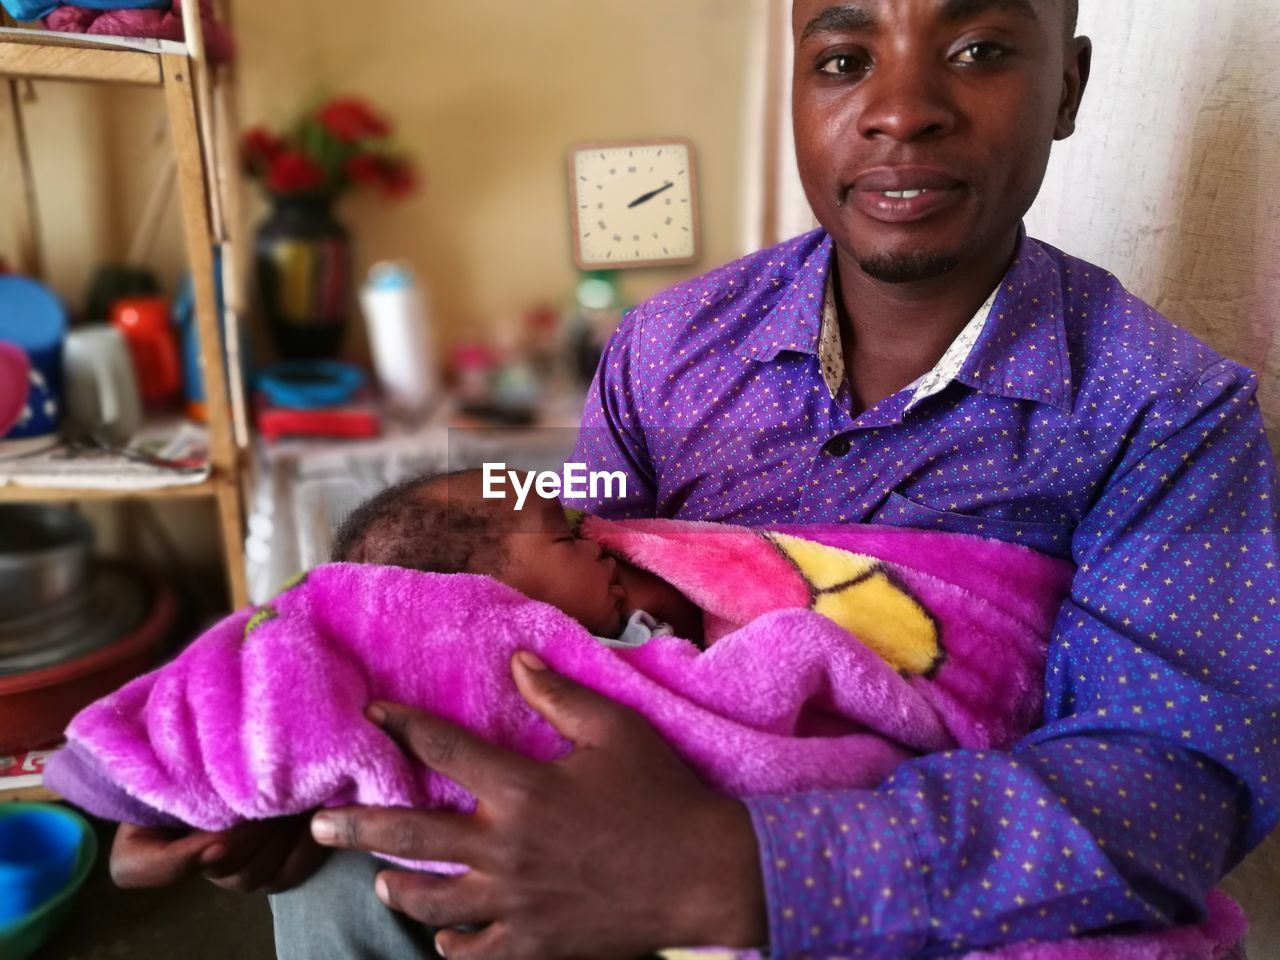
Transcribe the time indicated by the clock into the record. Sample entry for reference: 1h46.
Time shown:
2h11
